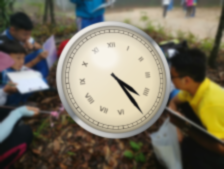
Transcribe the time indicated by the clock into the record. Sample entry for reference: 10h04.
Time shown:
4h25
